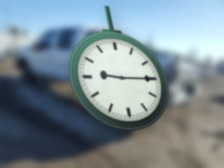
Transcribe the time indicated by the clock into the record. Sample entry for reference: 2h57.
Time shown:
9h15
